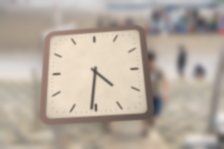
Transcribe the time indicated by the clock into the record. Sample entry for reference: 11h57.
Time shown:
4h31
